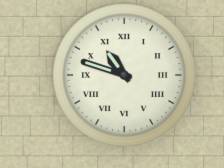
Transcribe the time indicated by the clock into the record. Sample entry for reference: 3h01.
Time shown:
10h48
